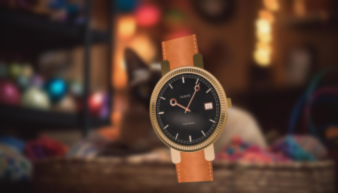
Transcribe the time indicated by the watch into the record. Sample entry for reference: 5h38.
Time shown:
10h06
